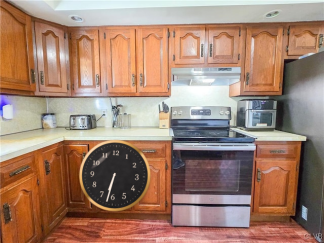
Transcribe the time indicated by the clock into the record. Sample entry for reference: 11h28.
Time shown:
6h32
